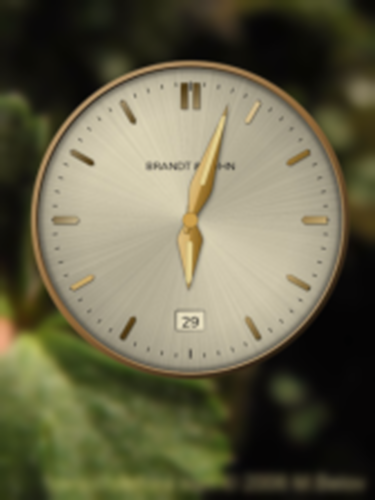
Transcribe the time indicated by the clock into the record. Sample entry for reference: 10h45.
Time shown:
6h03
